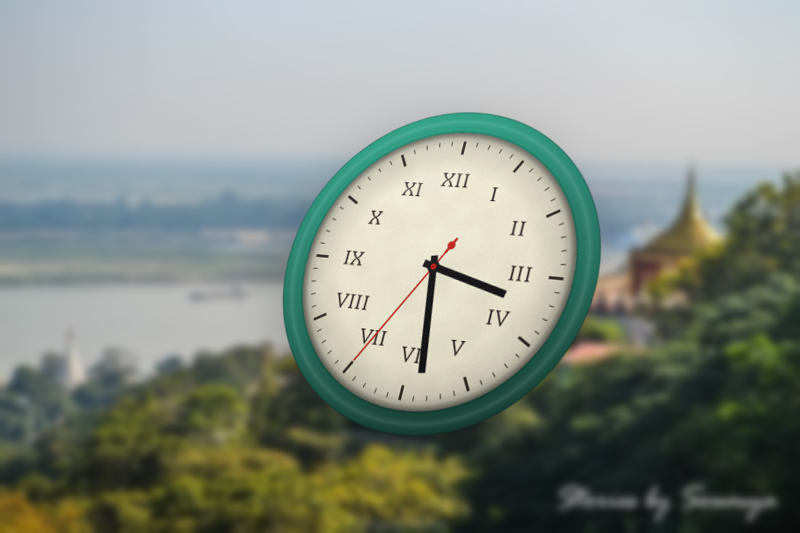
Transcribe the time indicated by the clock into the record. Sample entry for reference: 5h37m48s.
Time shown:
3h28m35s
